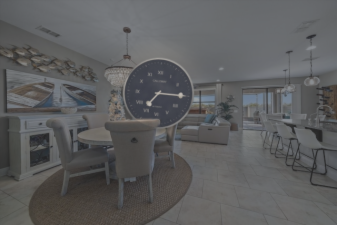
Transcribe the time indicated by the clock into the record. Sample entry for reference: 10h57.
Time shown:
7h15
